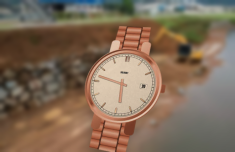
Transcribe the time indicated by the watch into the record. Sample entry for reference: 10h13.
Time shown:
5h47
